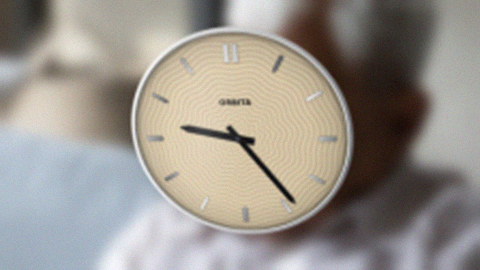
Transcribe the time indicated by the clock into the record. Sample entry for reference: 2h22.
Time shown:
9h24
